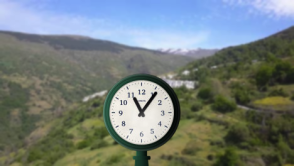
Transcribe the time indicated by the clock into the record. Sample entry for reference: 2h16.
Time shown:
11h06
